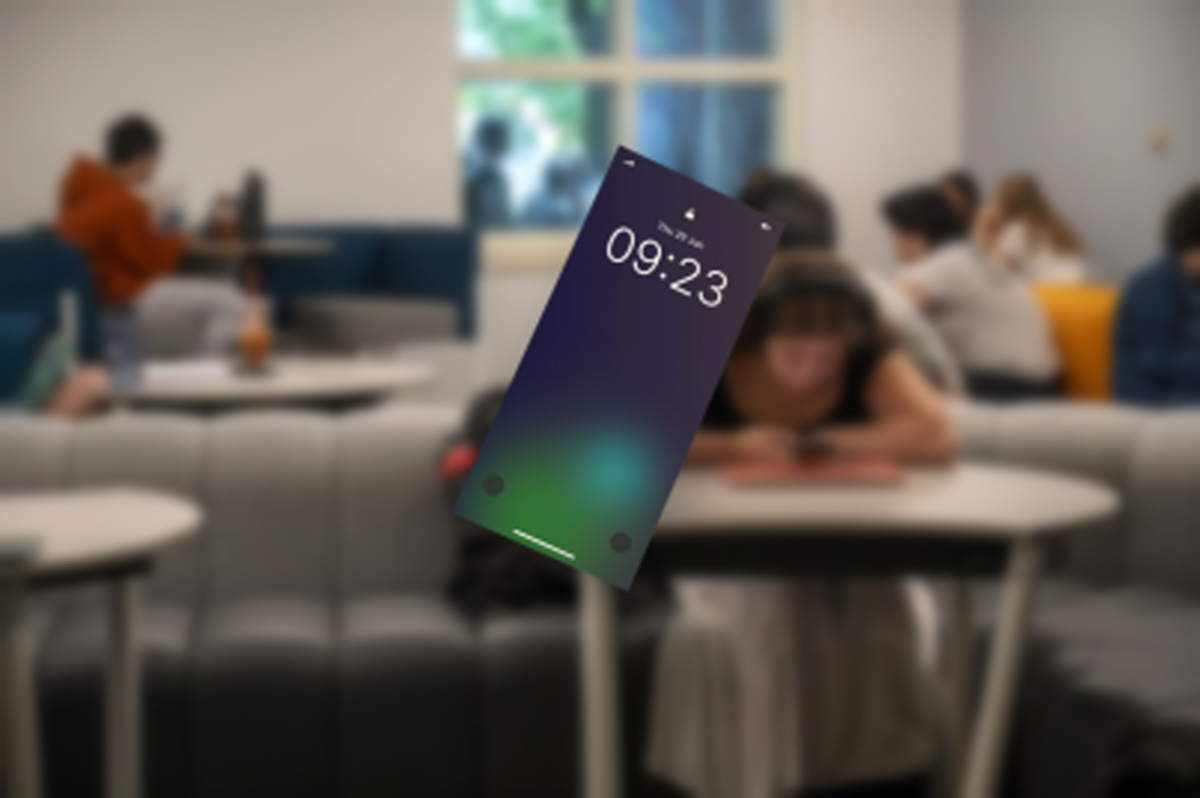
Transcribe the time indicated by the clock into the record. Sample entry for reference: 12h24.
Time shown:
9h23
